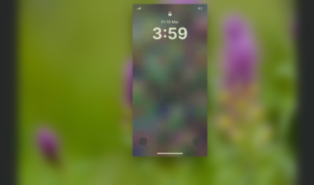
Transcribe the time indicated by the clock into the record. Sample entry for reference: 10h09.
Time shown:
3h59
